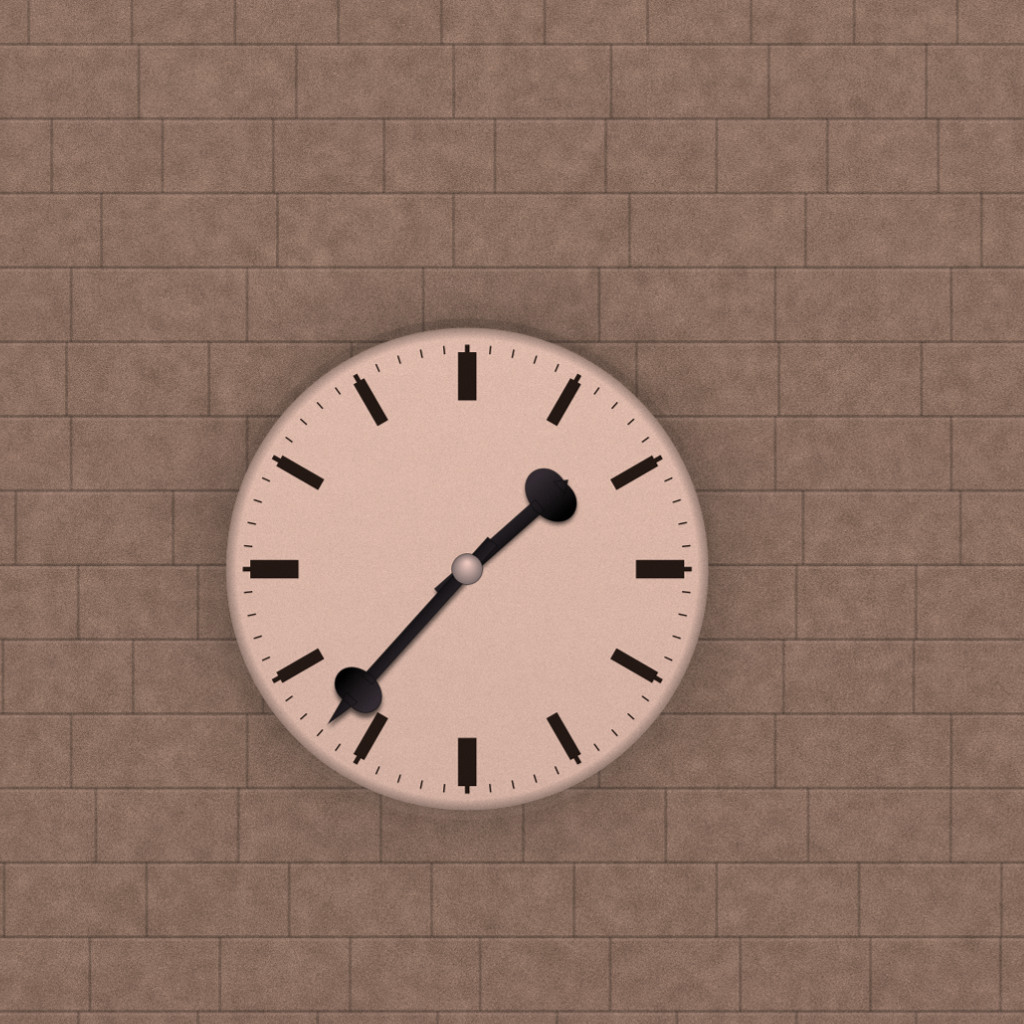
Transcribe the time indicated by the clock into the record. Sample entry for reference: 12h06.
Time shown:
1h37
